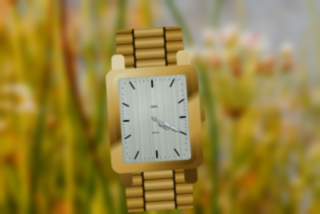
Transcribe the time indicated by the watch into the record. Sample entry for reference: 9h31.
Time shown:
4h20
